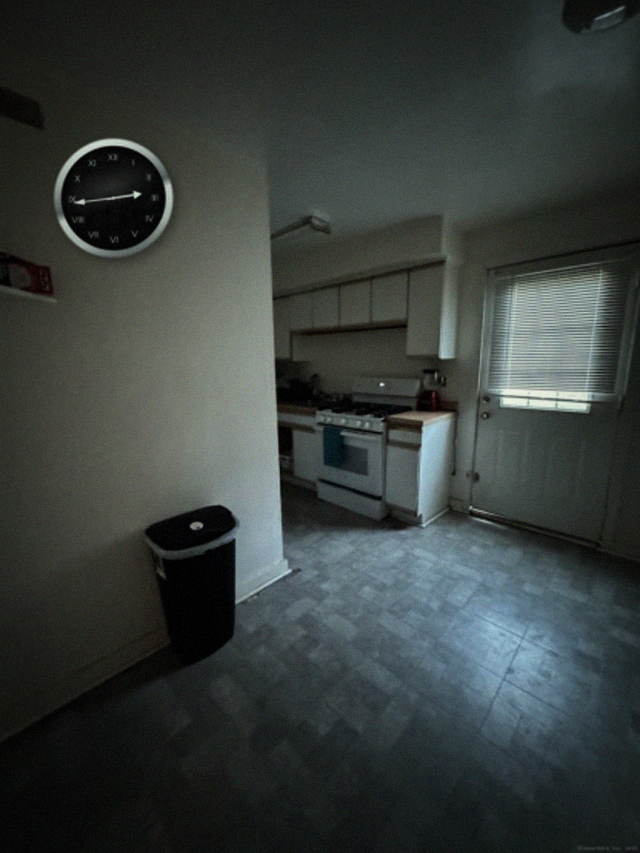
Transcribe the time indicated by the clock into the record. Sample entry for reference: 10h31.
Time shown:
2h44
